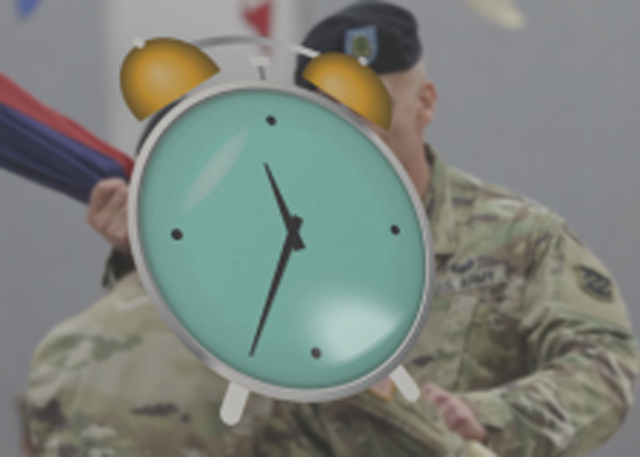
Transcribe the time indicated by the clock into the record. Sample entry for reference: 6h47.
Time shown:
11h35
